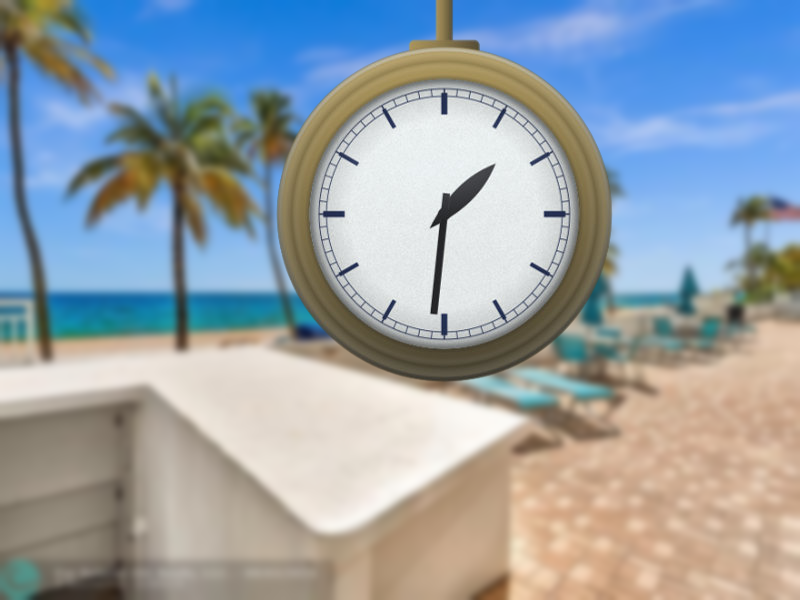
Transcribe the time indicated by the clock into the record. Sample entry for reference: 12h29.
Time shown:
1h31
